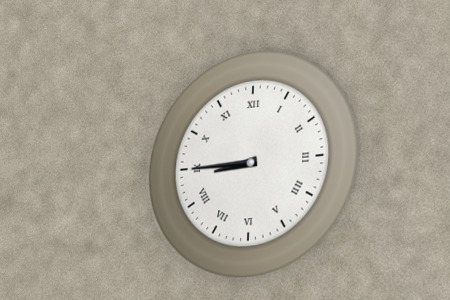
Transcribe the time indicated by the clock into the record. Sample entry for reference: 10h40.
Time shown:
8h45
